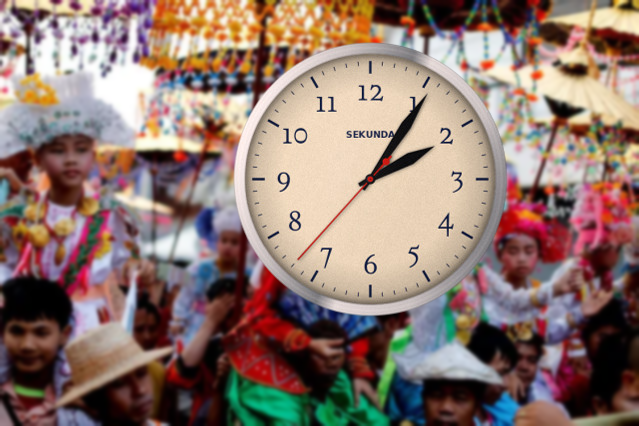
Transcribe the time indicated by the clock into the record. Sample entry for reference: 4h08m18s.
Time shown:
2h05m37s
